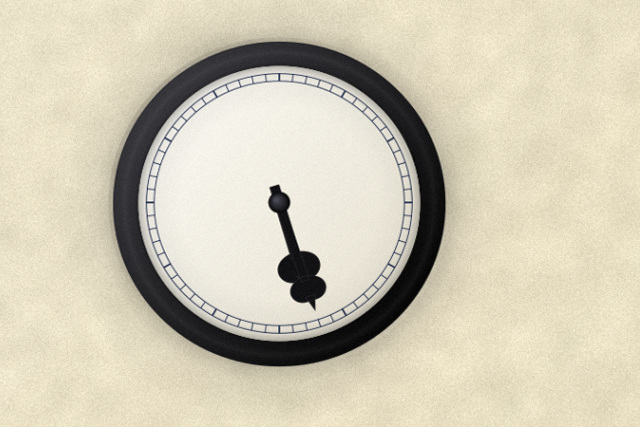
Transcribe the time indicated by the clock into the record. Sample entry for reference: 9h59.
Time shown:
5h27
